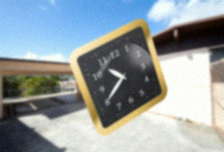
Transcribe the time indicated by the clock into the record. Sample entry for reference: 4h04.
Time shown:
10h40
